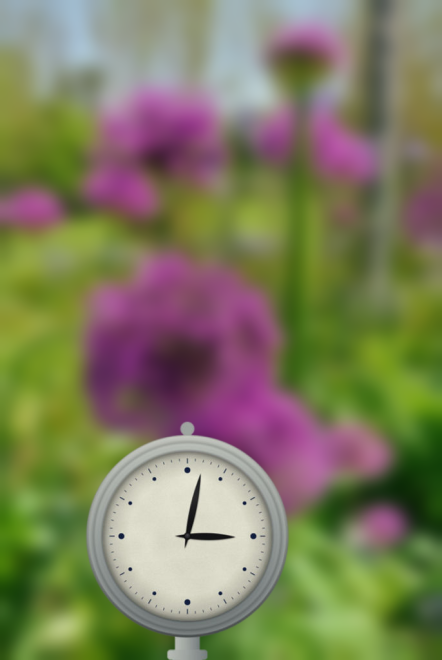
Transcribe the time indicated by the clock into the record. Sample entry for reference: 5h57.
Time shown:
3h02
